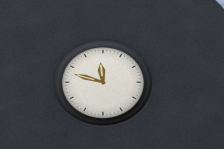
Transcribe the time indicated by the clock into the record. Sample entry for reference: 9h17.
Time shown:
11h48
